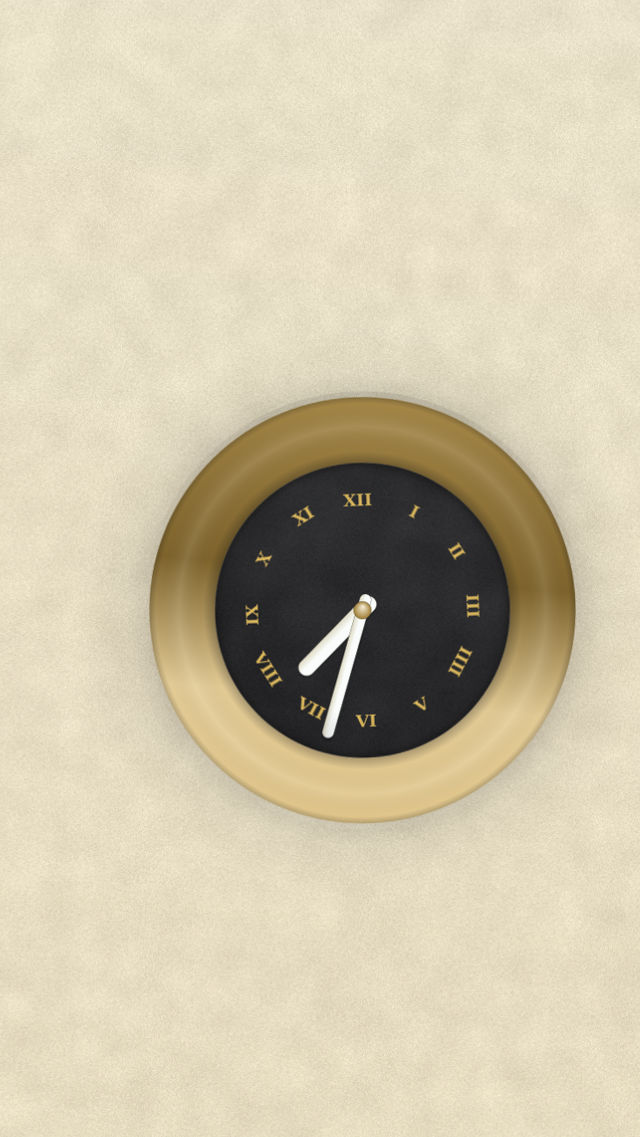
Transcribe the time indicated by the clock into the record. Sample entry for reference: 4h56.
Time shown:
7h33
